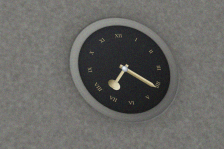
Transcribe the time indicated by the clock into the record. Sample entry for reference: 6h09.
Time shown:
7h21
